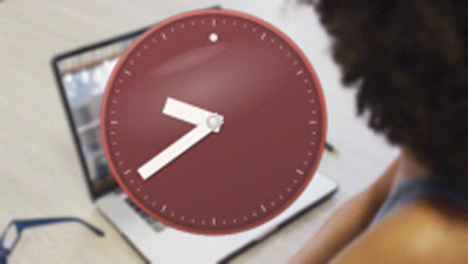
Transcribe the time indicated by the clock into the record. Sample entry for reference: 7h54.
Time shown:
9h39
